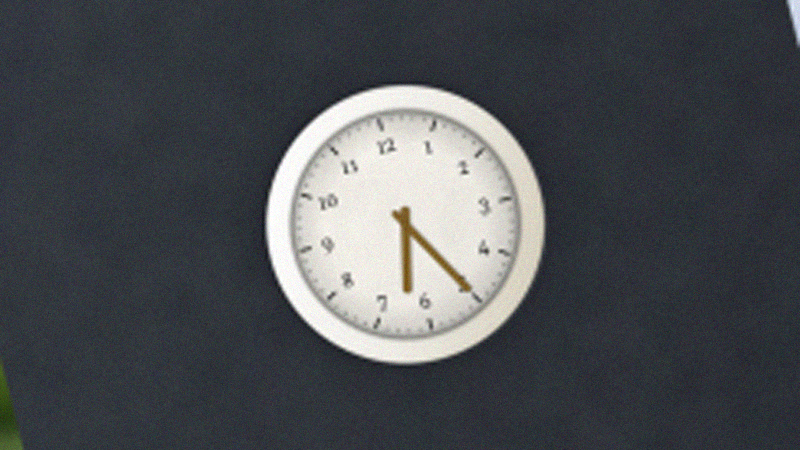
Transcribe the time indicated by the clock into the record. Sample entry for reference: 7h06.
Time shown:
6h25
